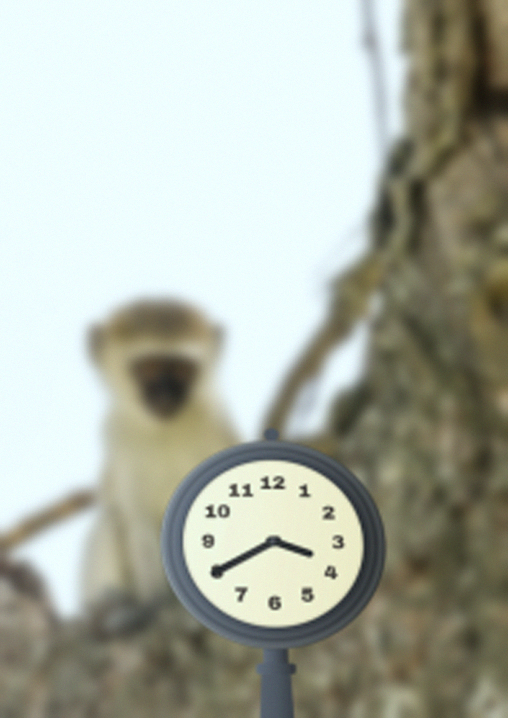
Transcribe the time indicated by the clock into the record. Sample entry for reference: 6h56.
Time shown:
3h40
